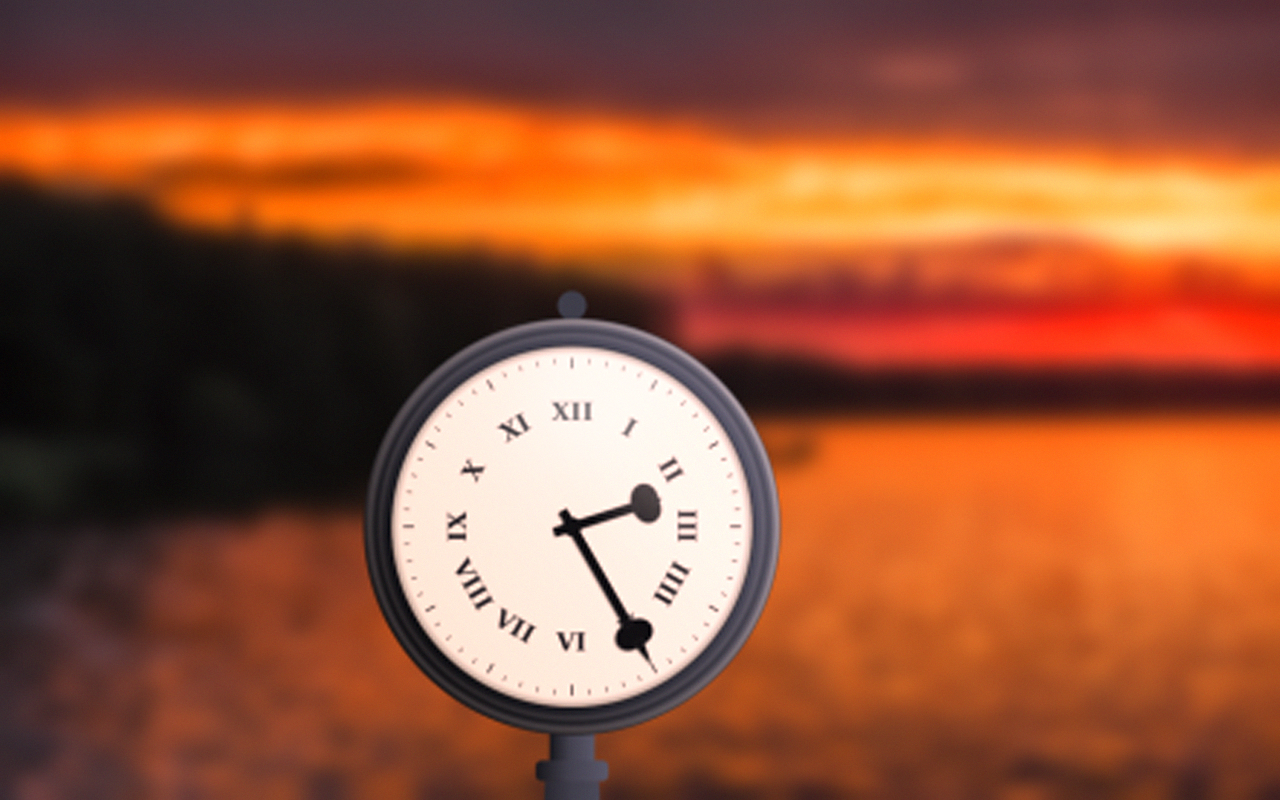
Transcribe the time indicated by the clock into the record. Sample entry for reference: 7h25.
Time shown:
2h25
